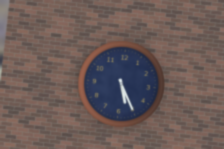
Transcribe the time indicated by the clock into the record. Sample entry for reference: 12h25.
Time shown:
5h25
